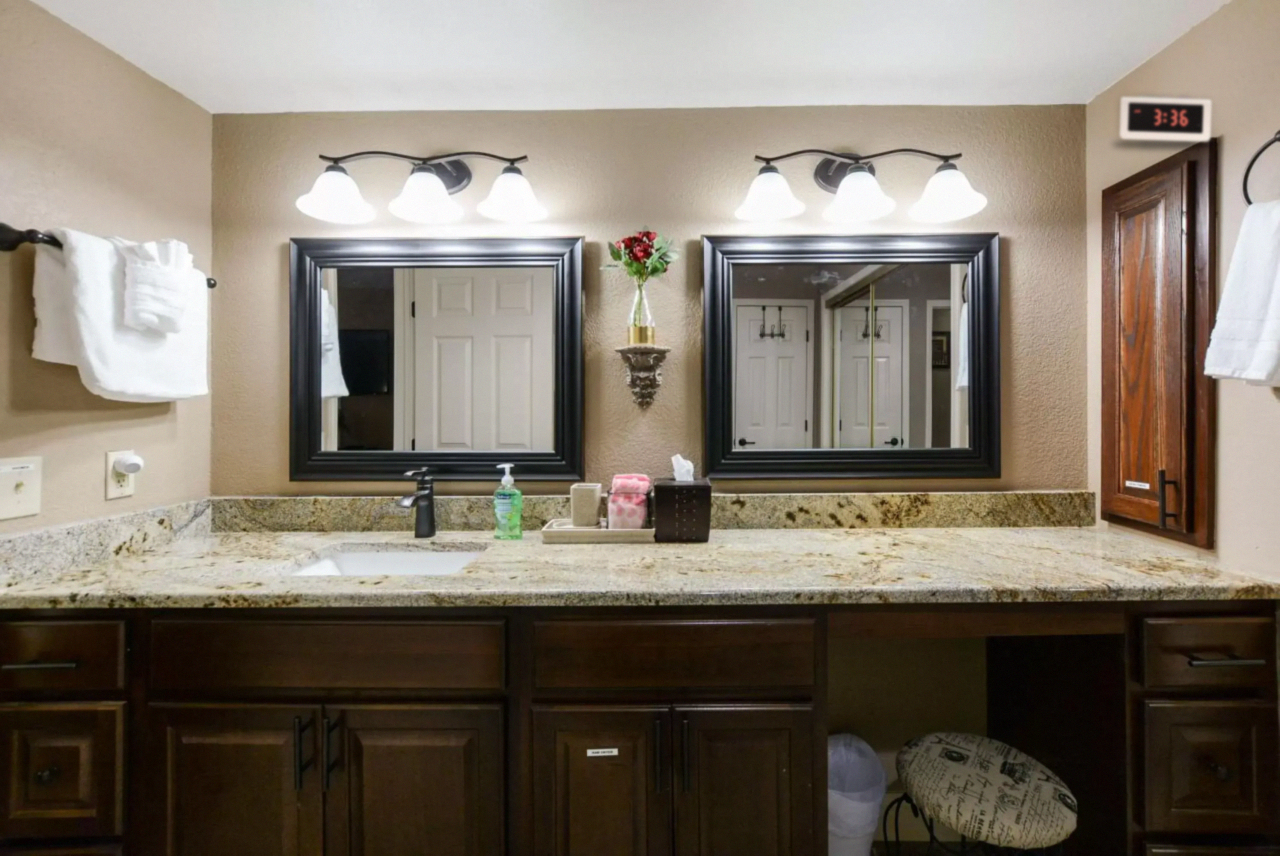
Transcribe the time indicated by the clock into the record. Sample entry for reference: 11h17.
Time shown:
3h36
